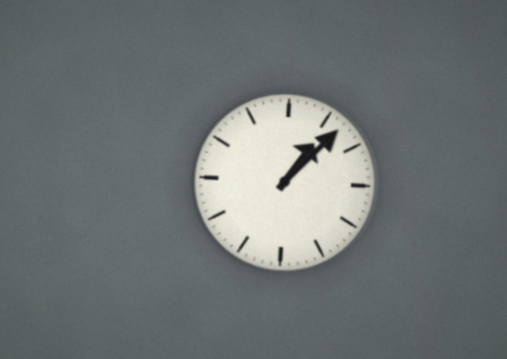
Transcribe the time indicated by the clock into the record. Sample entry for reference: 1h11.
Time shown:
1h07
